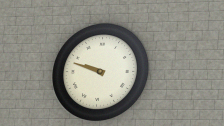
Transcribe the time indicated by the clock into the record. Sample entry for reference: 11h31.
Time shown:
9h48
